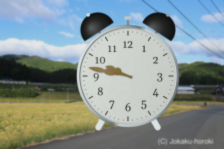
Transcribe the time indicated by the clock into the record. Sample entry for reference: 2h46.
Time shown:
9h47
